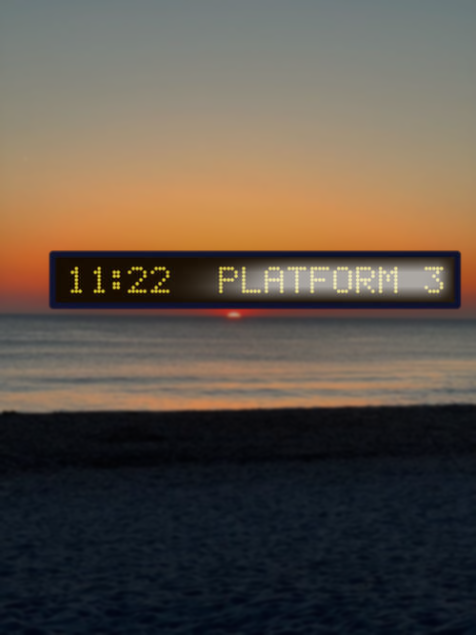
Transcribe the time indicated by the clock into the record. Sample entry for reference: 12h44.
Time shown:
11h22
